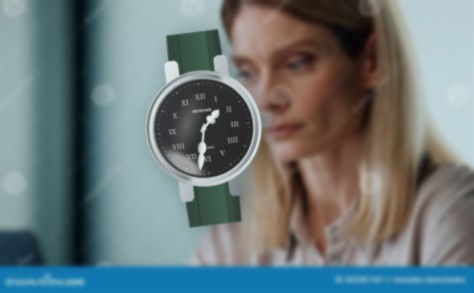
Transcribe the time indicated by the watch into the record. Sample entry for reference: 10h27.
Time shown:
1h32
